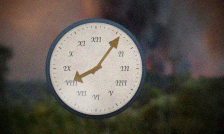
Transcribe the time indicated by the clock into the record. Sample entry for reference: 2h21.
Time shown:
8h06
